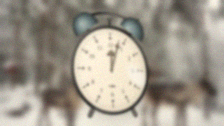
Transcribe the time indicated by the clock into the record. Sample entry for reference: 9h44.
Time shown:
12h03
